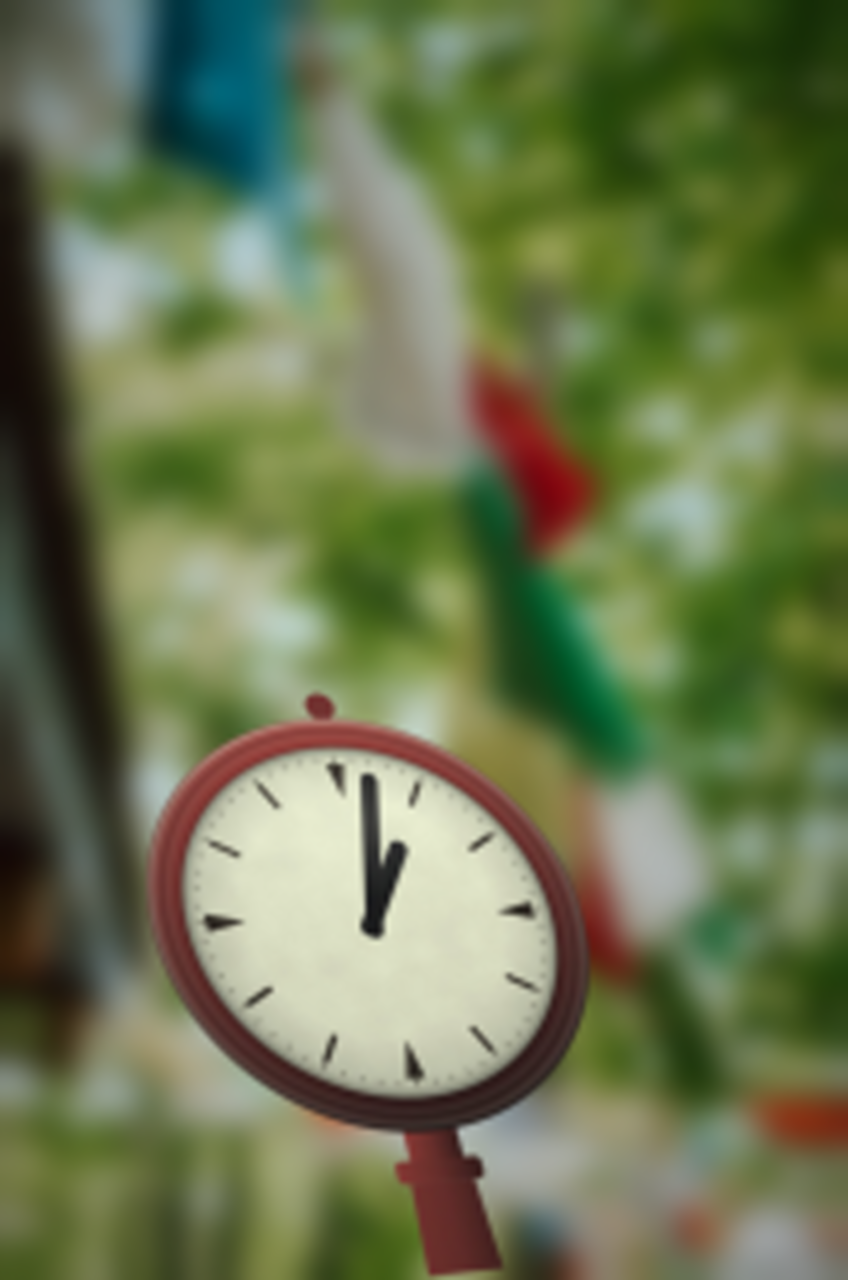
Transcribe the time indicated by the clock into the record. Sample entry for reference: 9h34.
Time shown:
1h02
